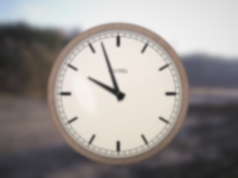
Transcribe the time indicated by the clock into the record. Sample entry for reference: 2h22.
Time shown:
9h57
